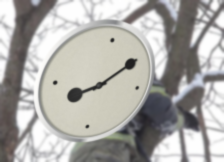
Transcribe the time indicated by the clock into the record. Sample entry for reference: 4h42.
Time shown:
8h08
